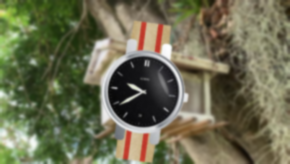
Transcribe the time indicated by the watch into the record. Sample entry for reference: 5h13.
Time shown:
9h39
